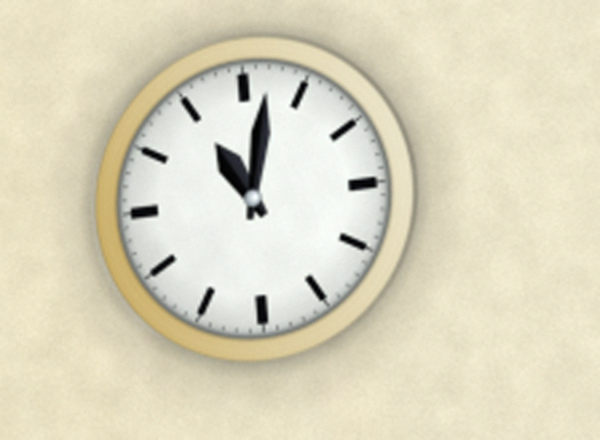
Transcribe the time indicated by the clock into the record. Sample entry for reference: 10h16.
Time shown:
11h02
